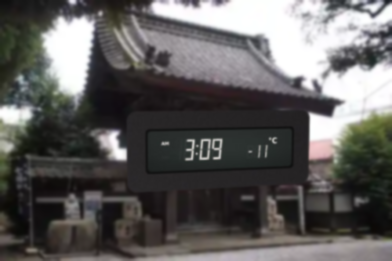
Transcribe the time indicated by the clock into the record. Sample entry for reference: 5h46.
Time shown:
3h09
